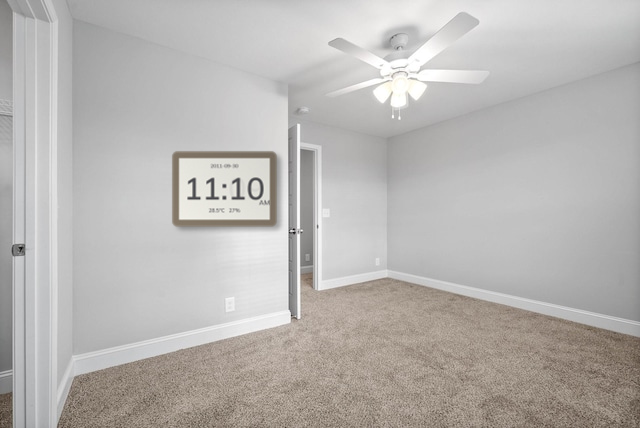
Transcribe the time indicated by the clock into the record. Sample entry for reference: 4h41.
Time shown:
11h10
